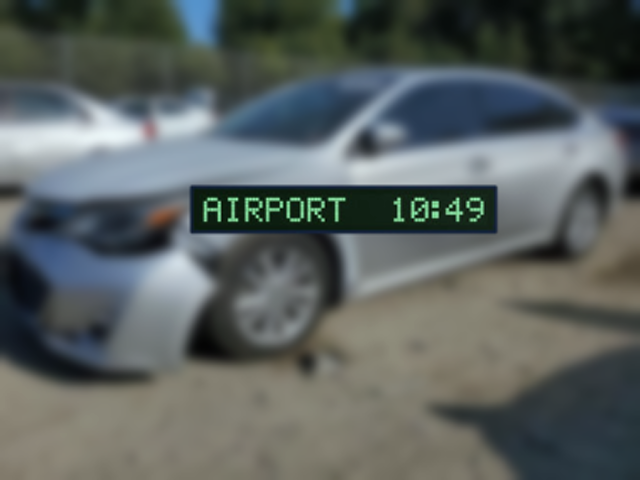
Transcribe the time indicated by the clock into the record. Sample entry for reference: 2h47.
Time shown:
10h49
